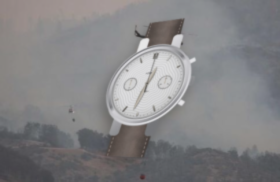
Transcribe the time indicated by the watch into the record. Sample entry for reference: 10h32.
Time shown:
12h32
